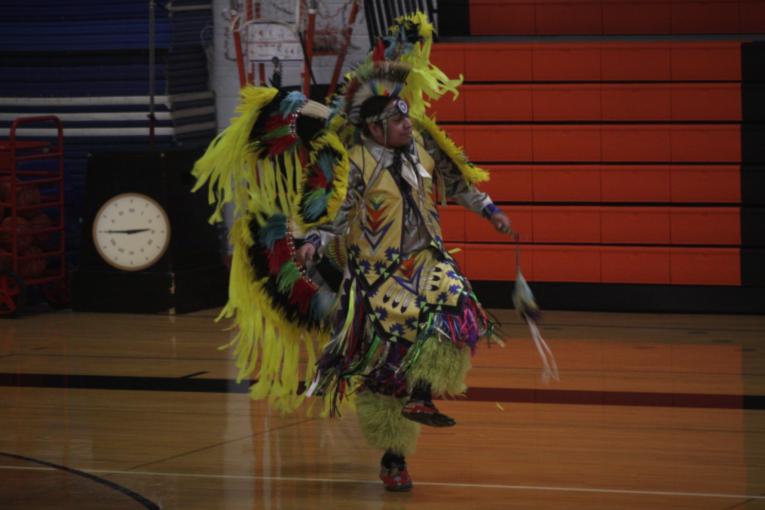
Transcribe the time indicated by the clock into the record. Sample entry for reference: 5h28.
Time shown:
2h45
